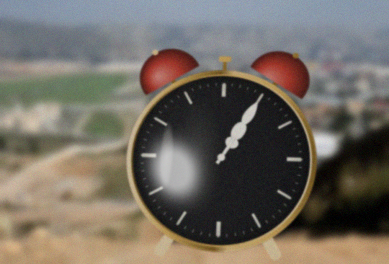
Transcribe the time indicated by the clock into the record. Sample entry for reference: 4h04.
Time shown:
1h05
